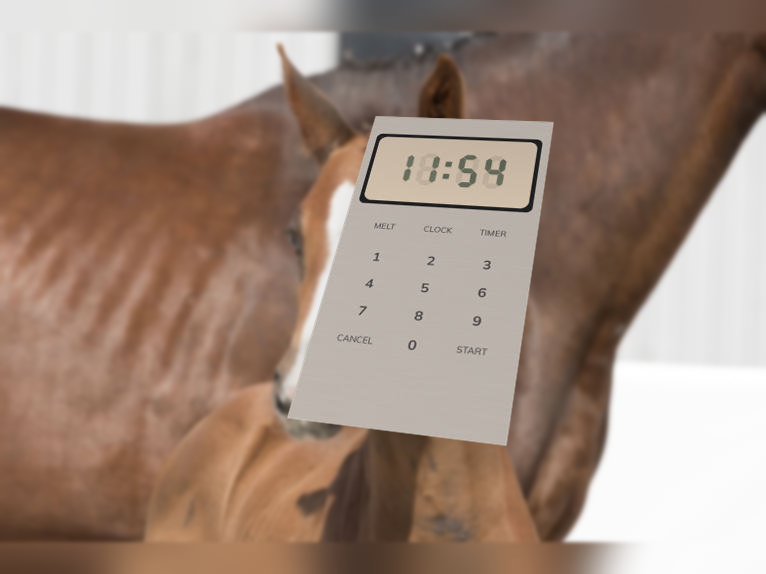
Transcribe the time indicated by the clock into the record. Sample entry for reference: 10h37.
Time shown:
11h54
